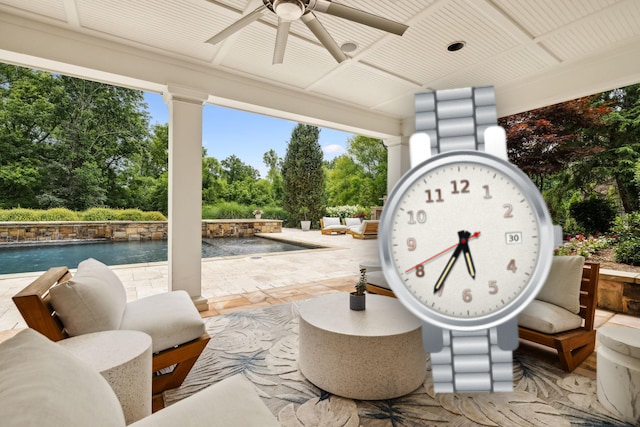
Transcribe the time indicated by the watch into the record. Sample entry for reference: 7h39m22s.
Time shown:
5h35m41s
